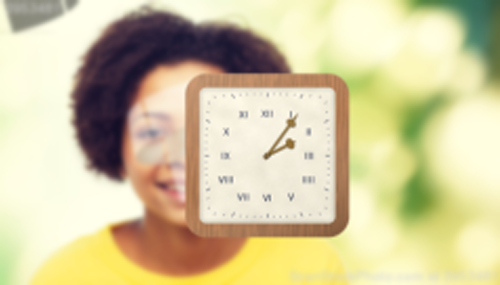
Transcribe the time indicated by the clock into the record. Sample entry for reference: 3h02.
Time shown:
2h06
